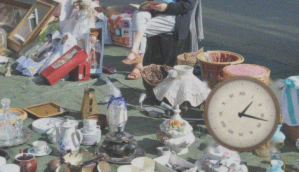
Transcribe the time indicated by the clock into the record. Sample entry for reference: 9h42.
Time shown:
1h17
